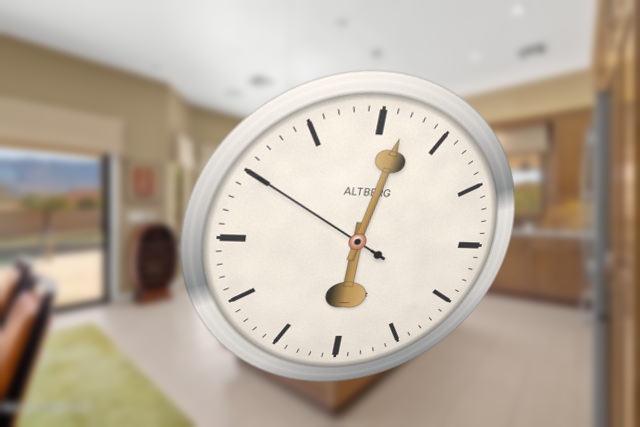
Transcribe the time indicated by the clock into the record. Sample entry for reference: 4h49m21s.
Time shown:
6h01m50s
